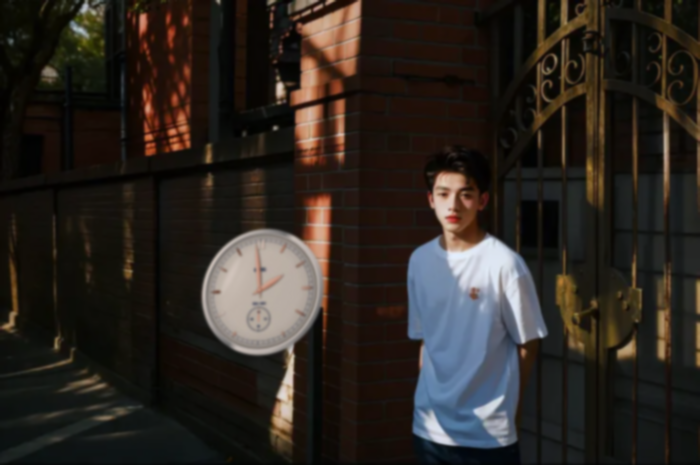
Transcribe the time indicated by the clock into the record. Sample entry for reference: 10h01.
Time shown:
1h59
